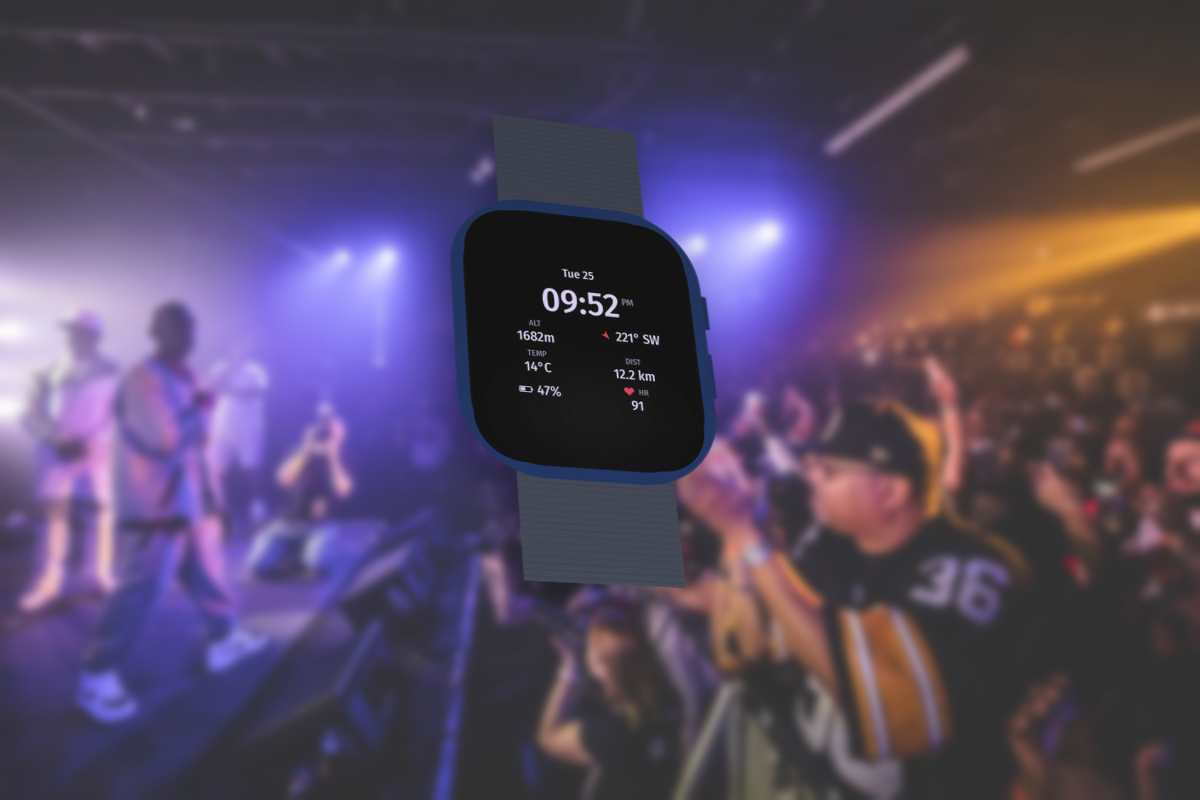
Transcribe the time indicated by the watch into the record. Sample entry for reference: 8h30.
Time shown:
9h52
